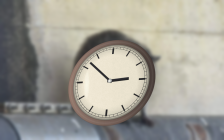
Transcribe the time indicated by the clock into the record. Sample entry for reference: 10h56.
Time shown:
2h52
